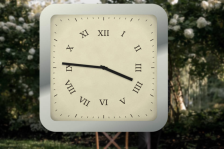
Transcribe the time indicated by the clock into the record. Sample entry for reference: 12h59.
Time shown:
3h46
